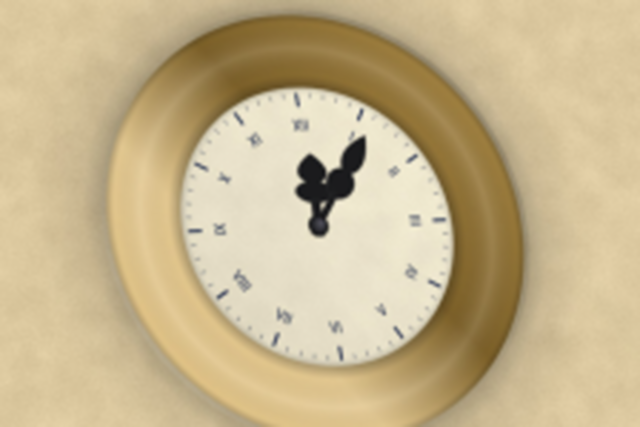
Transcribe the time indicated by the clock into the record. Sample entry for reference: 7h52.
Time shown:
12h06
